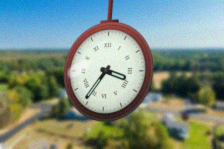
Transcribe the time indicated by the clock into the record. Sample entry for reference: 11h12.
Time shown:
3h36
